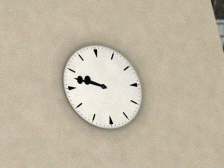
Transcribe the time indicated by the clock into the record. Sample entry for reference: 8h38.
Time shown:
9h48
